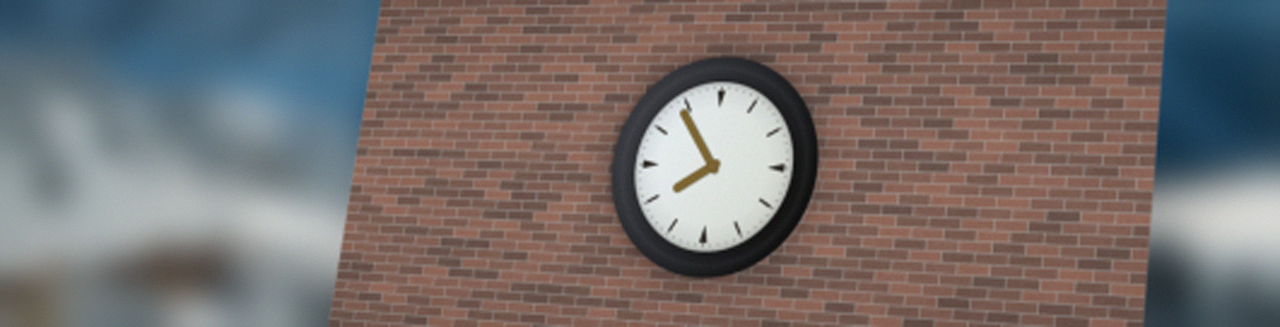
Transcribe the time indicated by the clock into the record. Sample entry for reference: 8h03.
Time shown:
7h54
